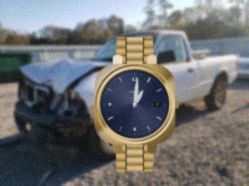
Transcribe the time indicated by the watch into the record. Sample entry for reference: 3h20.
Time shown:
1h01
